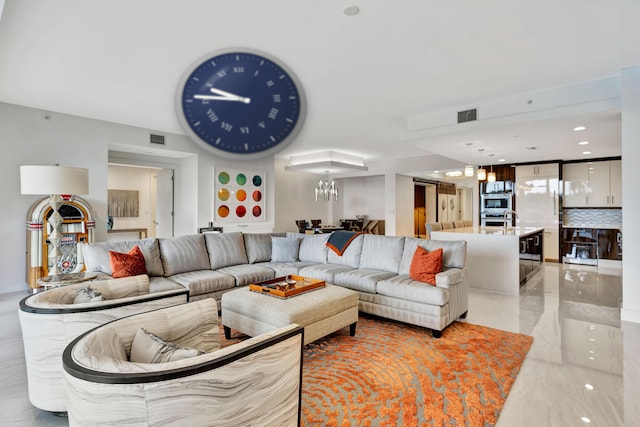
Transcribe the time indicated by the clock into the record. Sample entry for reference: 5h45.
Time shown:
9h46
